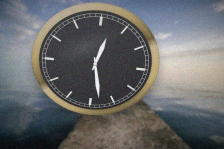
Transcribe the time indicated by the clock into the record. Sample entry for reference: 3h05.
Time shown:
12h28
